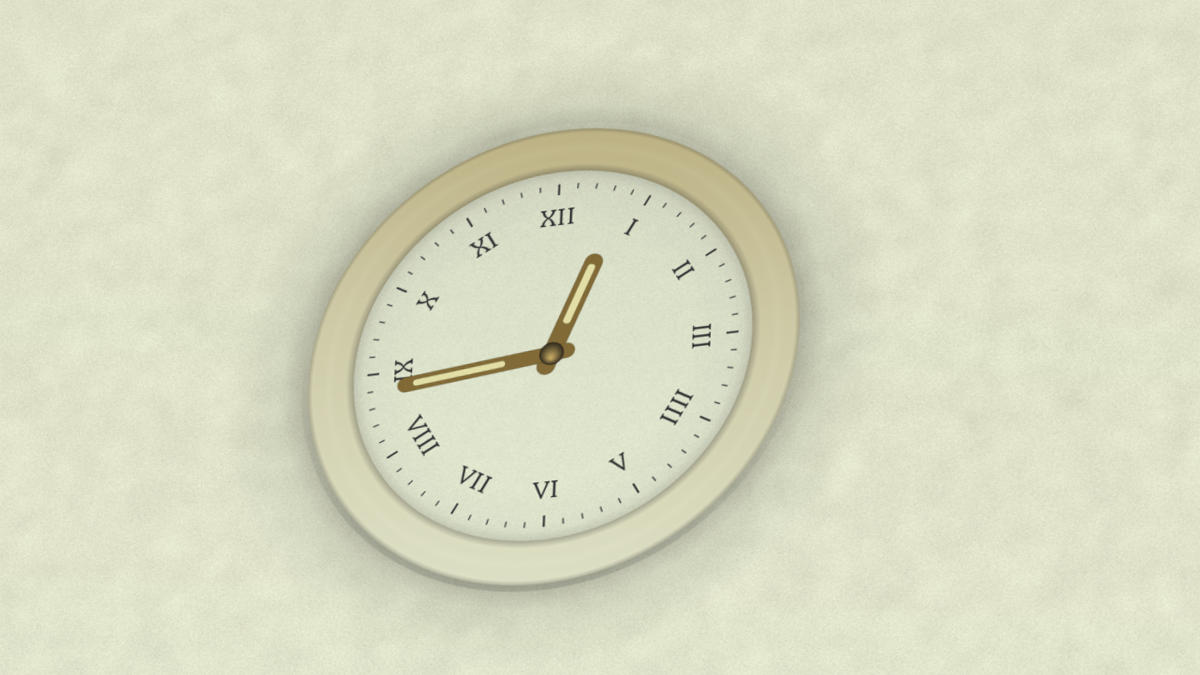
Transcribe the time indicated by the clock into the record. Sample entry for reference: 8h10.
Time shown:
12h44
